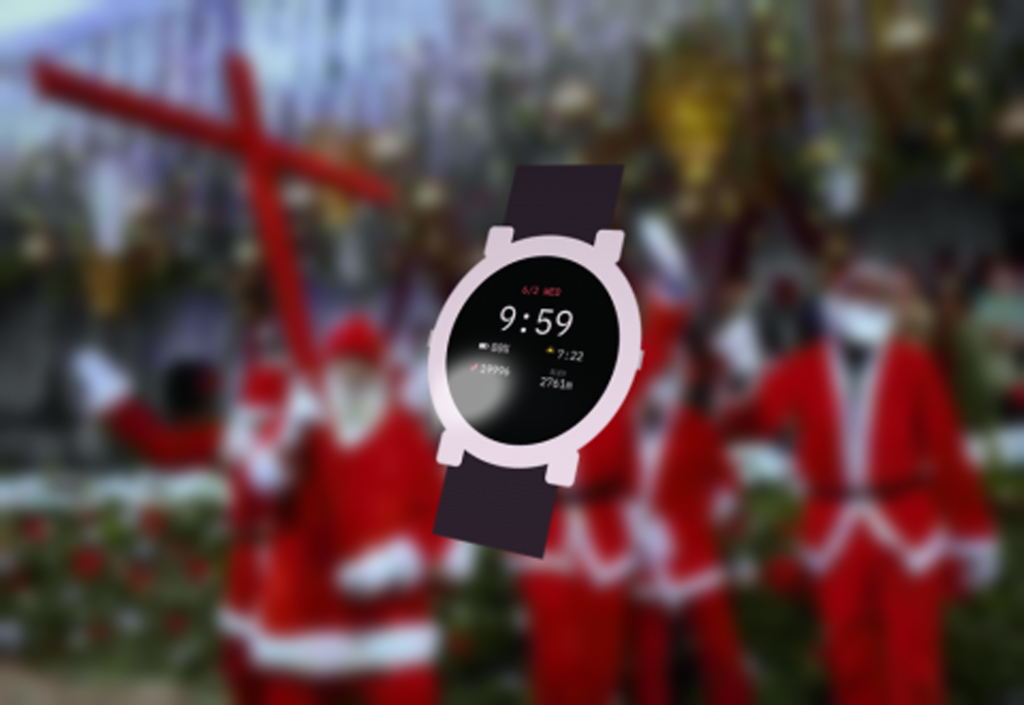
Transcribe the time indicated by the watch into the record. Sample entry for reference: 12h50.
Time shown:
9h59
